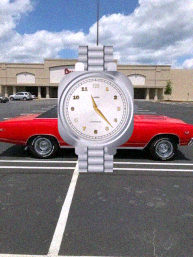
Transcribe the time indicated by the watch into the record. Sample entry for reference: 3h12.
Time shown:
11h23
